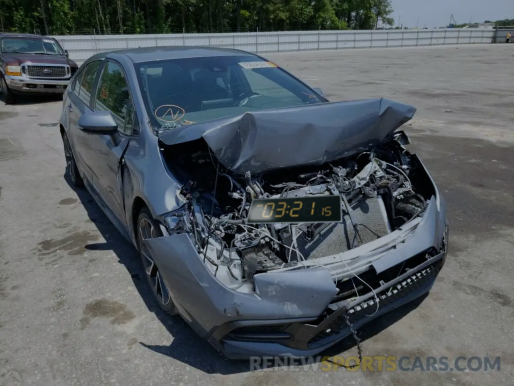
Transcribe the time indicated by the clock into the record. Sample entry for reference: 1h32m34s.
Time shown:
3h21m15s
